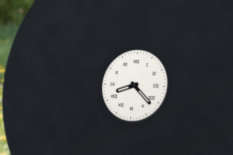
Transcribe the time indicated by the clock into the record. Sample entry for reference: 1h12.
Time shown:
8h22
